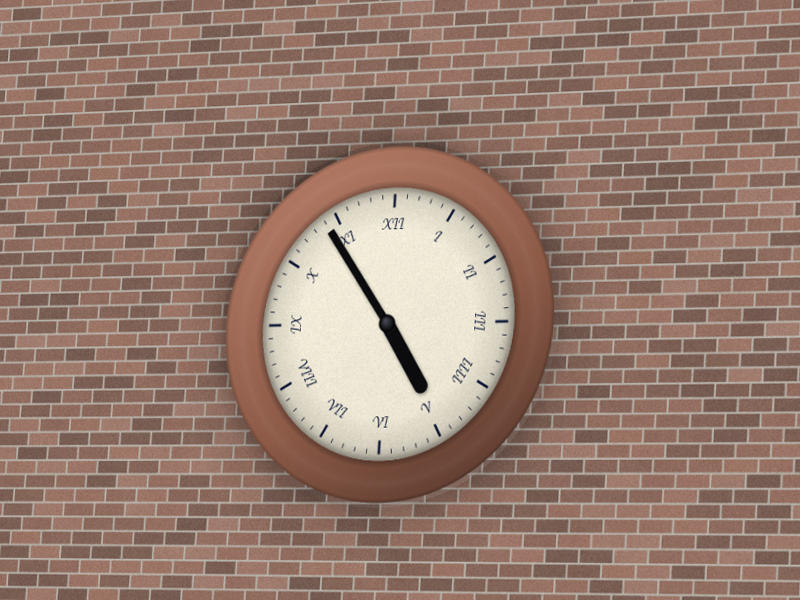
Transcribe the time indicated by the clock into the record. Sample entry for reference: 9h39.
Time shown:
4h54
